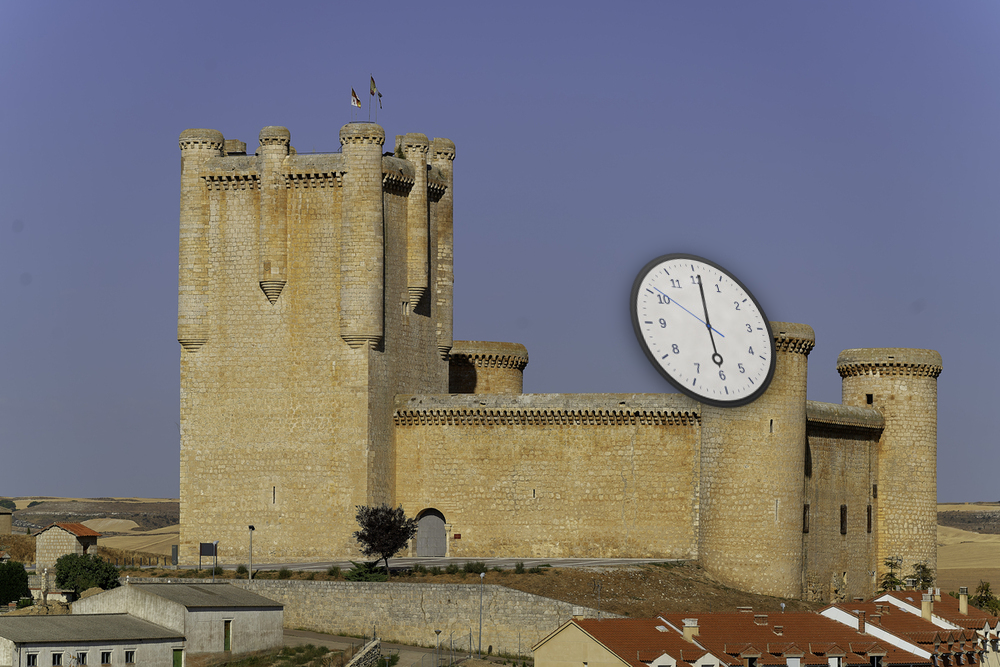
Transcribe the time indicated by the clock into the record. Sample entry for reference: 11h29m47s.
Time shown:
6h00m51s
